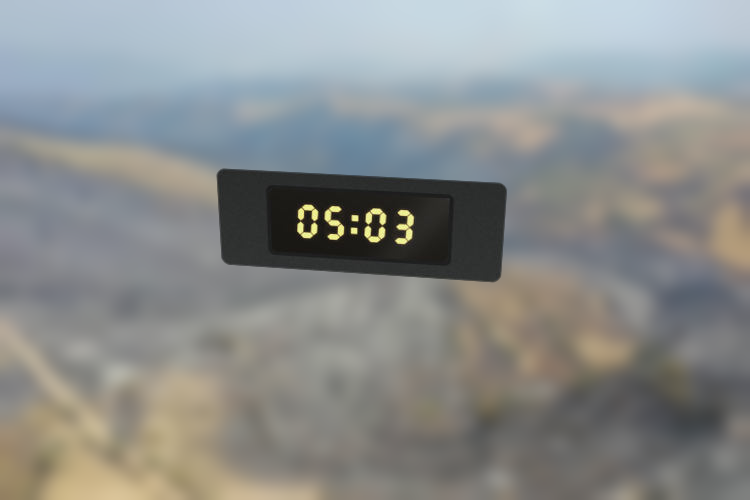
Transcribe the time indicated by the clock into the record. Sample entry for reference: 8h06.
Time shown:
5h03
